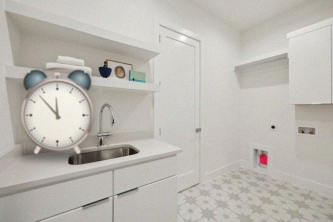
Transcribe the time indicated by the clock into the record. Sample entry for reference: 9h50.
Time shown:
11h53
